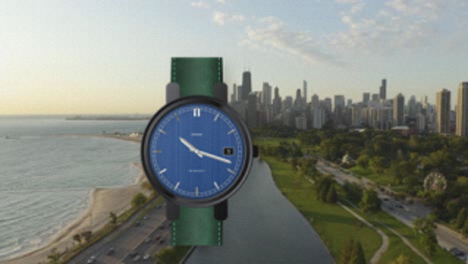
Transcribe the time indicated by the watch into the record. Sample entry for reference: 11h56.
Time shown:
10h18
